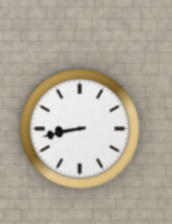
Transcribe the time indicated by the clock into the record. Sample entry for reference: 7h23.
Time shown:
8h43
